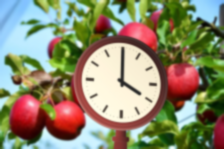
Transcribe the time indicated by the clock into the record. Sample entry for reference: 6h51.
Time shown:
4h00
